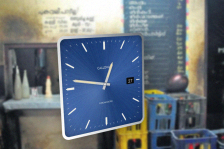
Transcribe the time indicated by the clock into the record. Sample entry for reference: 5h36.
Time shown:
12h47
